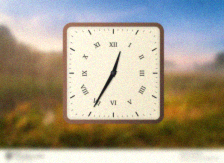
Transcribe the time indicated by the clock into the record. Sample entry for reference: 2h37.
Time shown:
12h35
